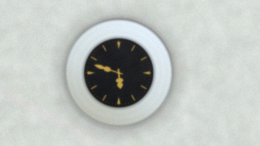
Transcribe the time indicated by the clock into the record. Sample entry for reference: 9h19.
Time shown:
5h48
